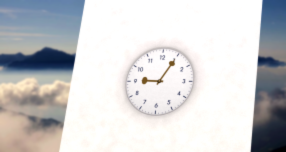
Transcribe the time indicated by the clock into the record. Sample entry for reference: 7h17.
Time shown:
9h05
